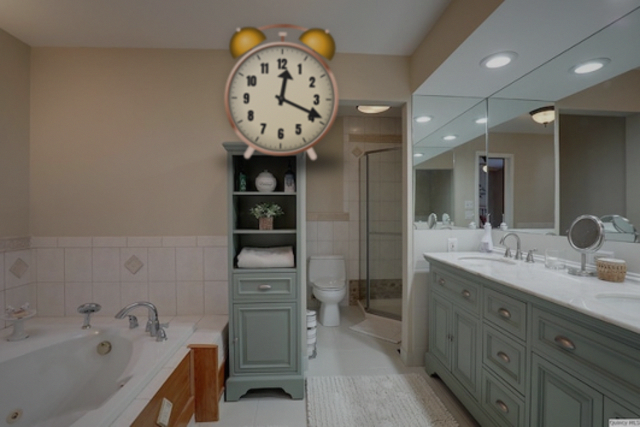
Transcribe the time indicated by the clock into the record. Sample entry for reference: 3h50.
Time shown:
12h19
